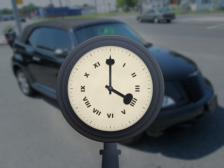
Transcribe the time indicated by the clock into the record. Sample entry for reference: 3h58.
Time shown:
4h00
